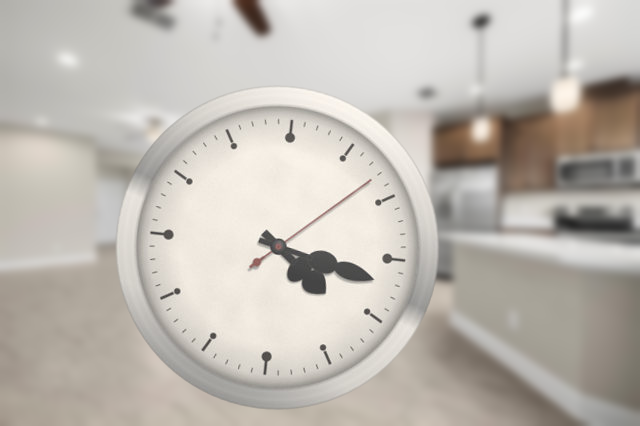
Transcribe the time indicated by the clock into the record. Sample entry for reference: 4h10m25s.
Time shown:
4h17m08s
